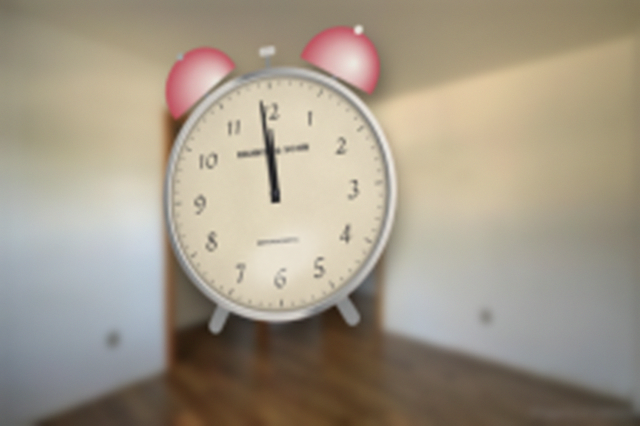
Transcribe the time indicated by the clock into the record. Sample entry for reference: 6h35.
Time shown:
11h59
